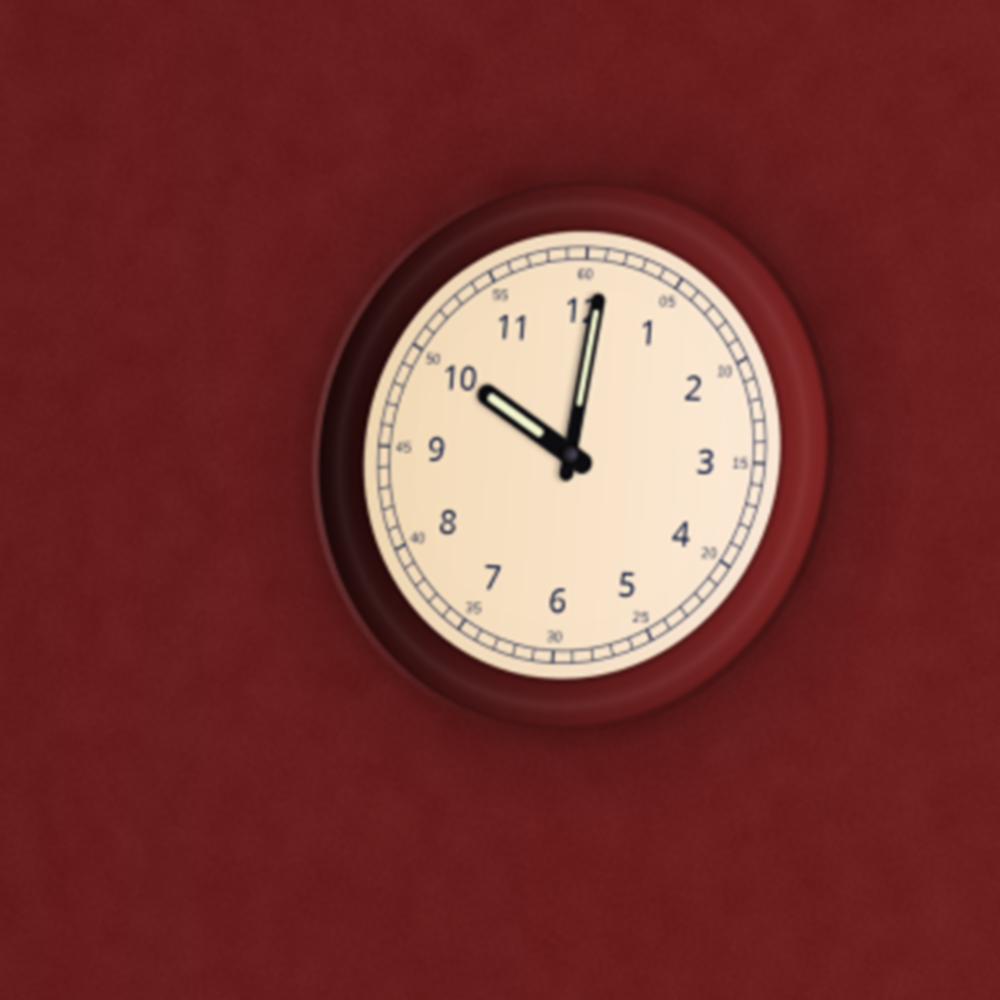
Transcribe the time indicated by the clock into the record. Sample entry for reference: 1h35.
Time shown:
10h01
